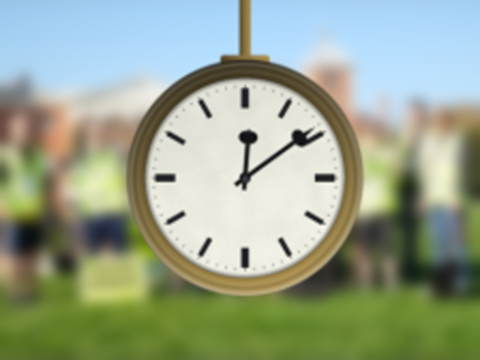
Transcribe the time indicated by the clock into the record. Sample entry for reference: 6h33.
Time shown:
12h09
